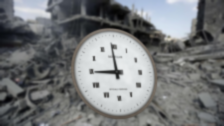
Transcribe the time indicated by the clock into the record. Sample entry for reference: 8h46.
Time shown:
8h59
